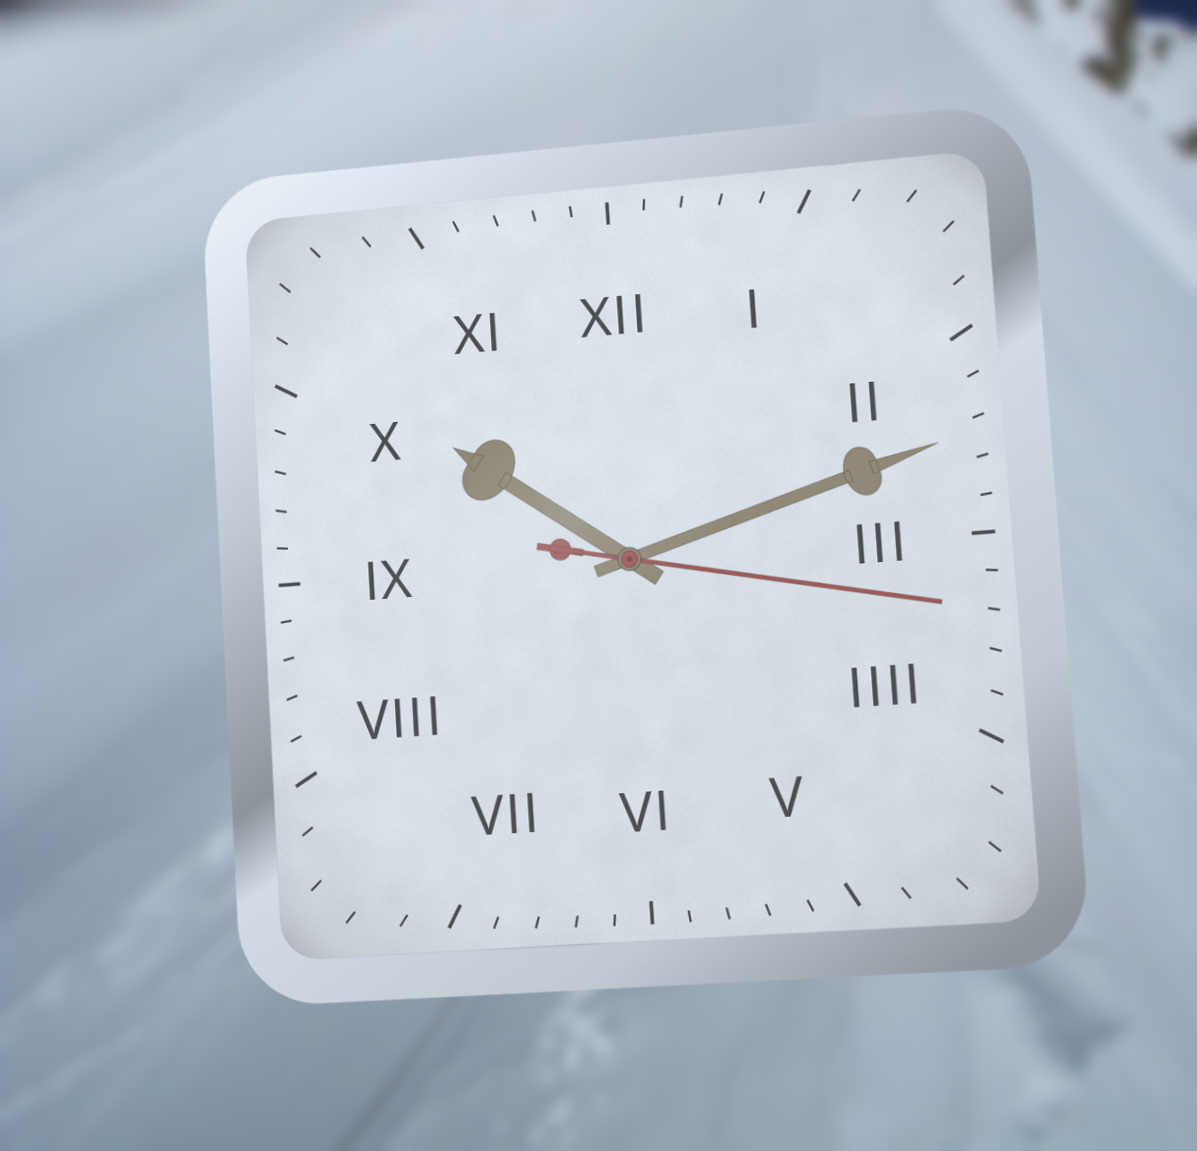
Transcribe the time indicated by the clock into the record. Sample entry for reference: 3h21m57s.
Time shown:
10h12m17s
